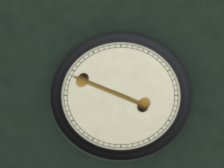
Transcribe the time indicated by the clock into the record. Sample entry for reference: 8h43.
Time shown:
3h49
